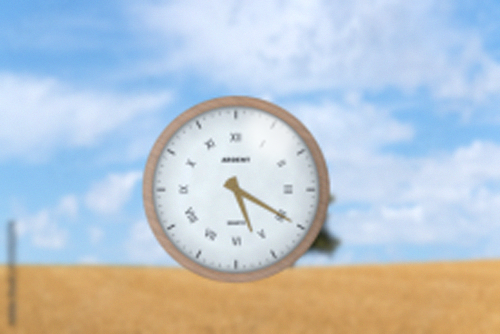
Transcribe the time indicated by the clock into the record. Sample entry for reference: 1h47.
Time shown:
5h20
